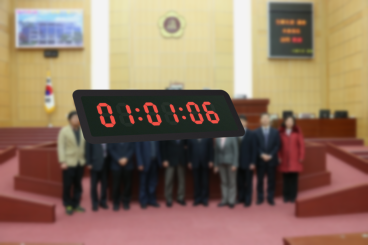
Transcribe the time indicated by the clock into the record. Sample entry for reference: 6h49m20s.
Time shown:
1h01m06s
